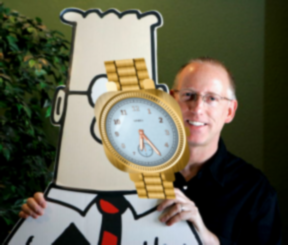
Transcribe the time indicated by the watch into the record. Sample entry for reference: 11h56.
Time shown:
6h25
